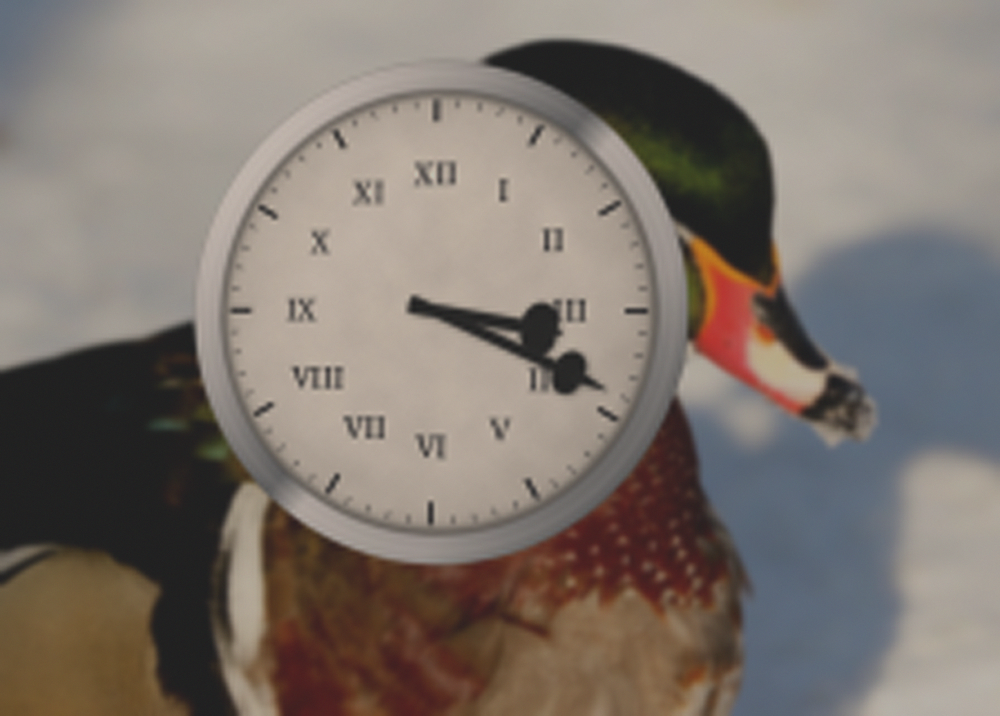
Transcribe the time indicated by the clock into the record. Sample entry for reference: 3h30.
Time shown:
3h19
